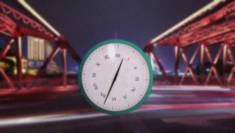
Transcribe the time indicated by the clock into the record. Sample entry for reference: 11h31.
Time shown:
12h33
